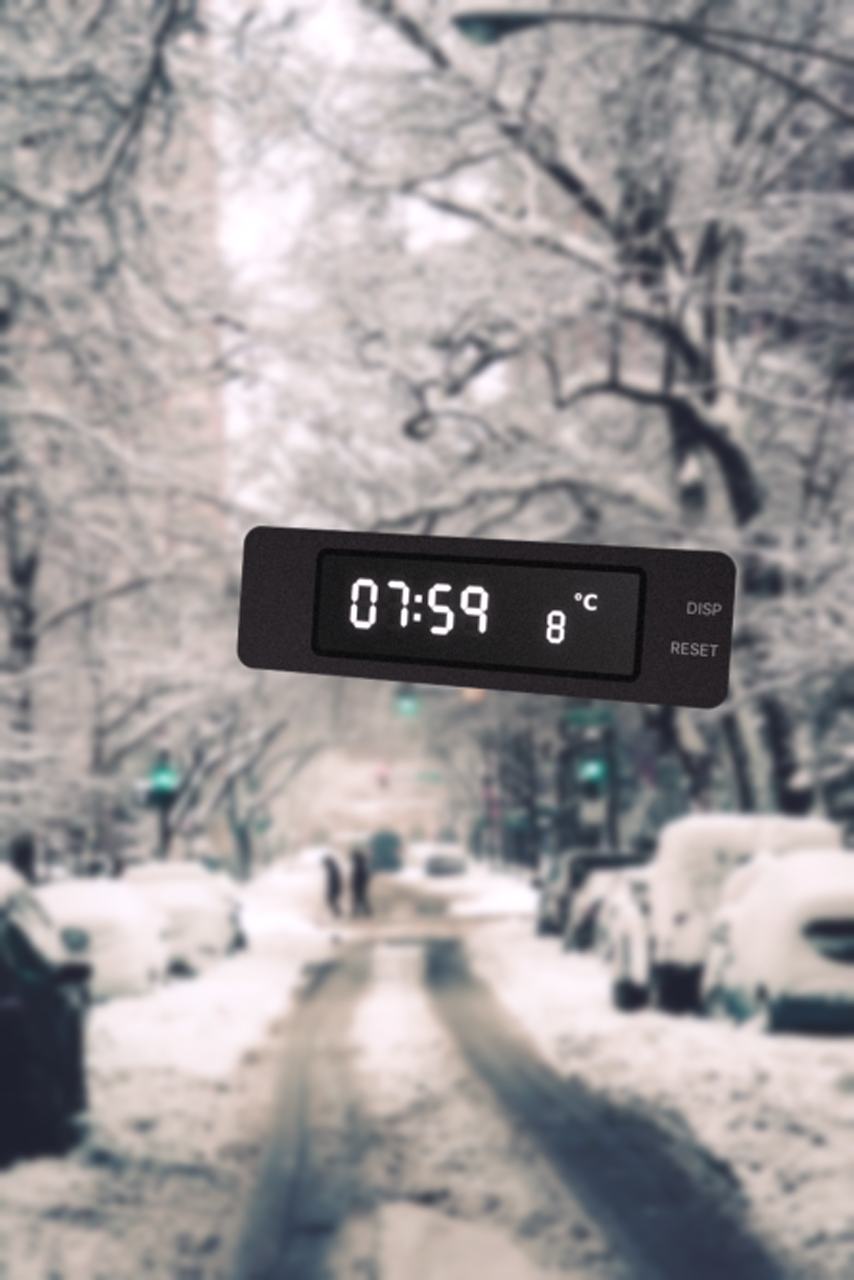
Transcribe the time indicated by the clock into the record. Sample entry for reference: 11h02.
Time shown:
7h59
